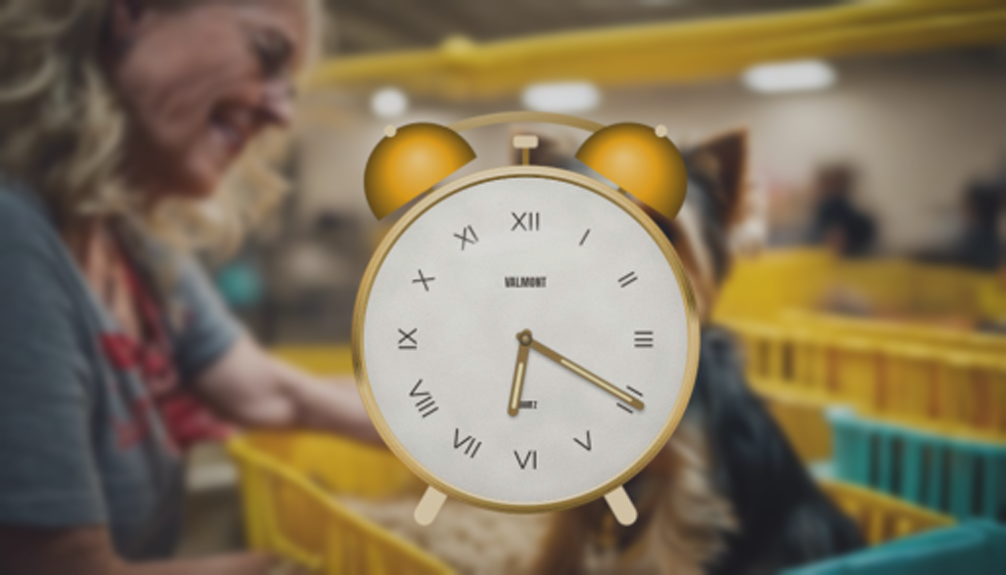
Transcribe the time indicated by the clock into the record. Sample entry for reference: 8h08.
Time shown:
6h20
